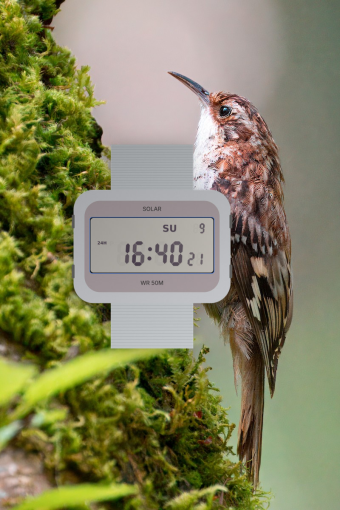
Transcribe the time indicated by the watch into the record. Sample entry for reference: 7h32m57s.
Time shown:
16h40m21s
